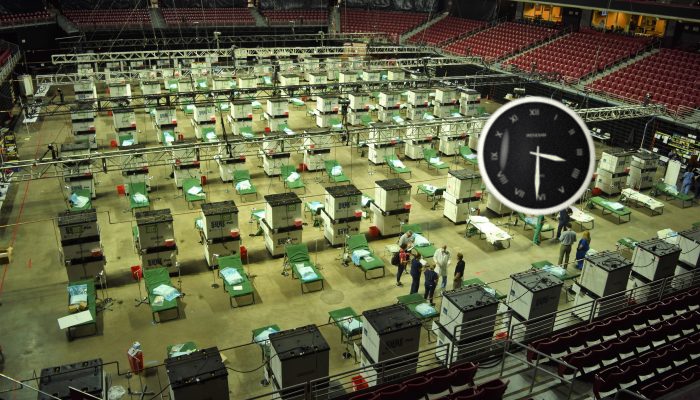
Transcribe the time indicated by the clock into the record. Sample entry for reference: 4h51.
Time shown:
3h31
